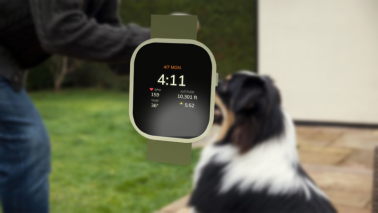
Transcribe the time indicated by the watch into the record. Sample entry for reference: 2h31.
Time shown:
4h11
